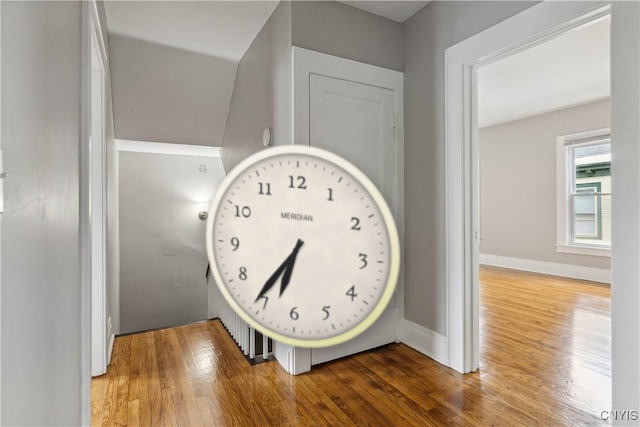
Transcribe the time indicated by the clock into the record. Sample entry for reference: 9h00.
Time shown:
6h36
